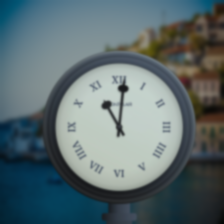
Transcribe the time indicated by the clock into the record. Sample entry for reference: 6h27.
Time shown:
11h01
